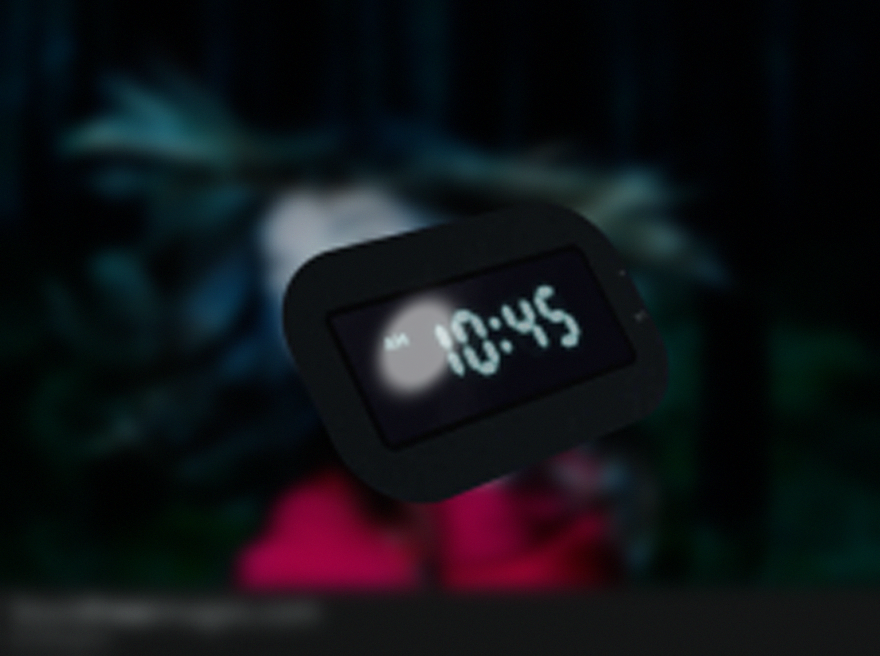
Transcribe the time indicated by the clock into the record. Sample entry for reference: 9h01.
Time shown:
10h45
